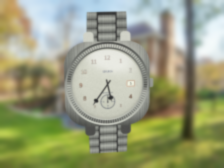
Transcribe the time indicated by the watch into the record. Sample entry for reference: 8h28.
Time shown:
5h36
